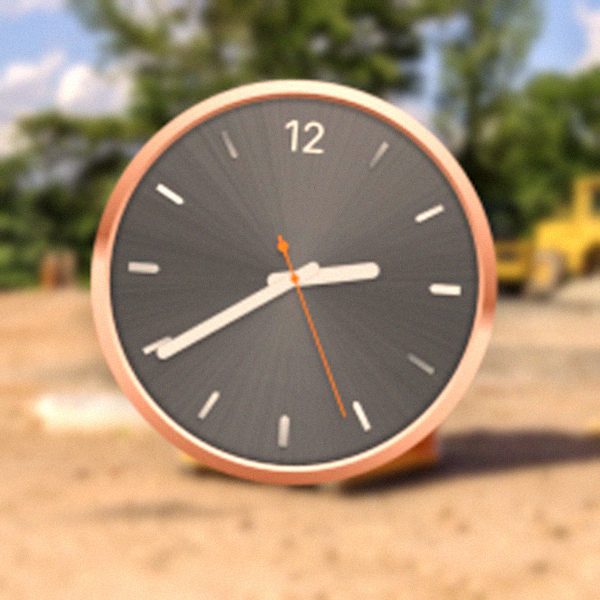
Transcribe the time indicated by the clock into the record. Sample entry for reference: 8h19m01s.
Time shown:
2h39m26s
